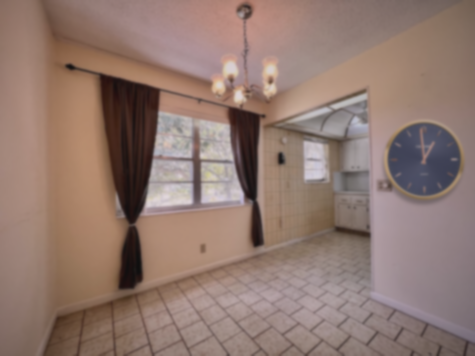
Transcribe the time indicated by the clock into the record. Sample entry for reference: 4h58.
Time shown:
12h59
